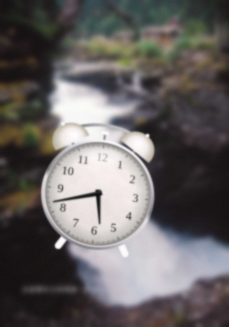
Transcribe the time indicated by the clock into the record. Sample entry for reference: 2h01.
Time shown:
5h42
